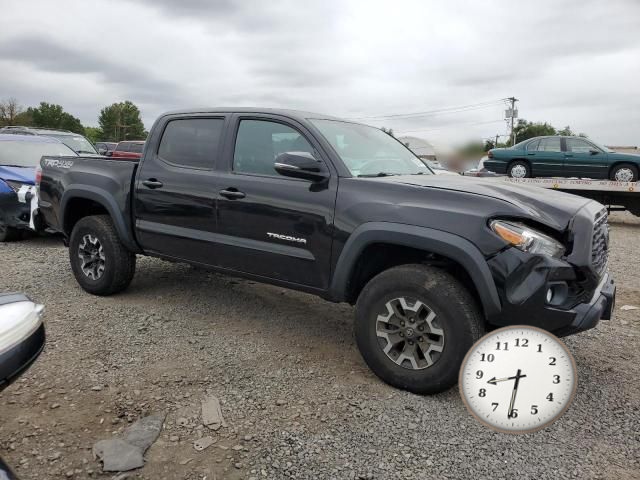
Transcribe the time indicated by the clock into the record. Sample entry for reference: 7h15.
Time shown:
8h31
